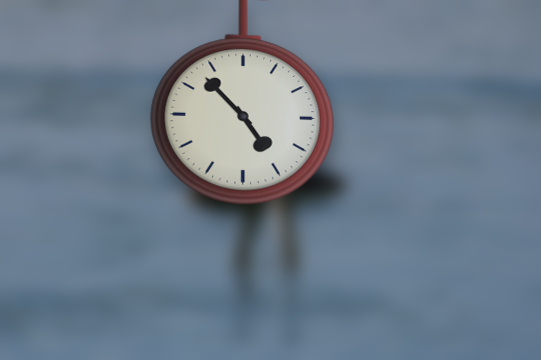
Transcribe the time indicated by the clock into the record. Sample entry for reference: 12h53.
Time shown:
4h53
